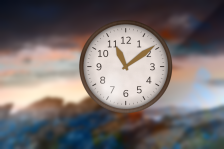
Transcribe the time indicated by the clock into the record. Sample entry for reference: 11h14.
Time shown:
11h09
